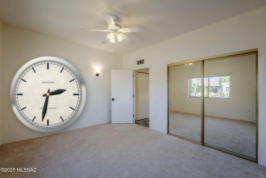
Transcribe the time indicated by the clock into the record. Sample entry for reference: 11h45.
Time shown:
2h32
